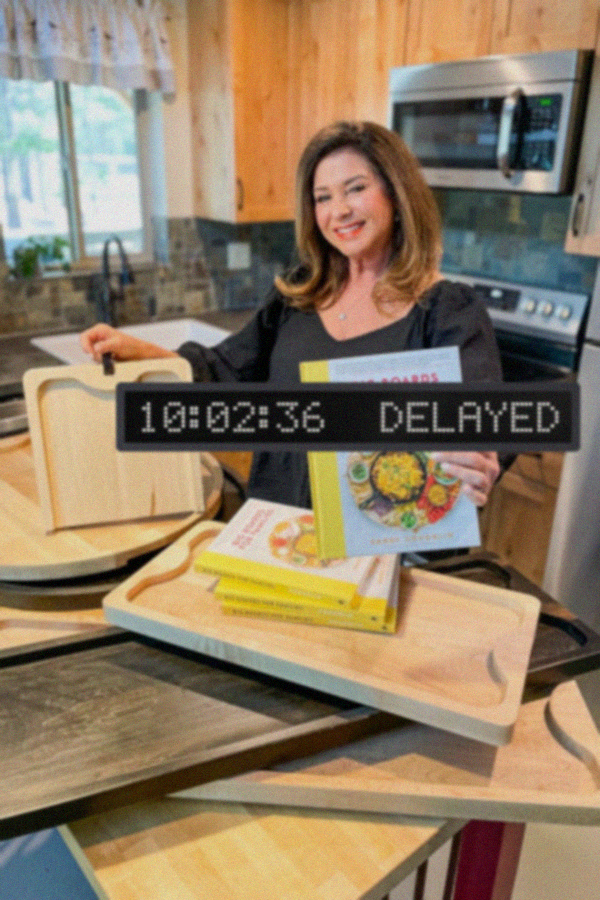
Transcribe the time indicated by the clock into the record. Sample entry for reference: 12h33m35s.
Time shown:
10h02m36s
